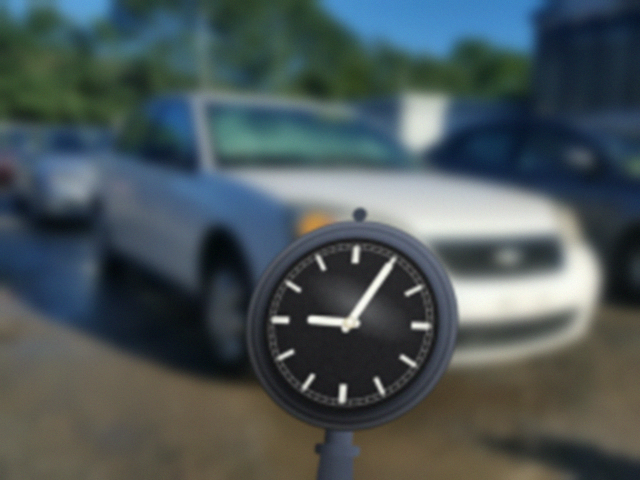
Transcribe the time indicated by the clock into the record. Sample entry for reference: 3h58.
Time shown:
9h05
